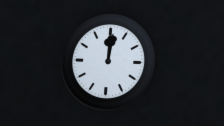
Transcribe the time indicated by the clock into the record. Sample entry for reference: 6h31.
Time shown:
12h01
